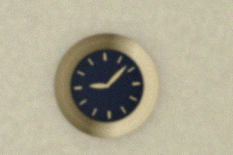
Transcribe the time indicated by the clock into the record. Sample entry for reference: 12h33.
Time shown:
9h08
